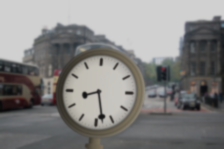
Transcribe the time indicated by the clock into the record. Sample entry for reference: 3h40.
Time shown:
8h28
